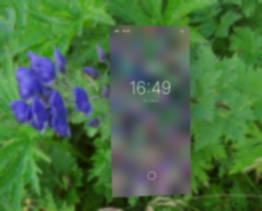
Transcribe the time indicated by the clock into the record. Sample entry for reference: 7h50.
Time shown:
16h49
